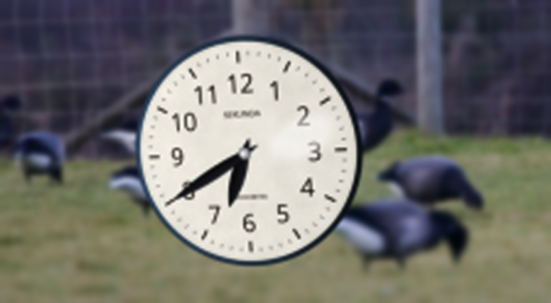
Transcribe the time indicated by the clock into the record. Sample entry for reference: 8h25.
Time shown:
6h40
